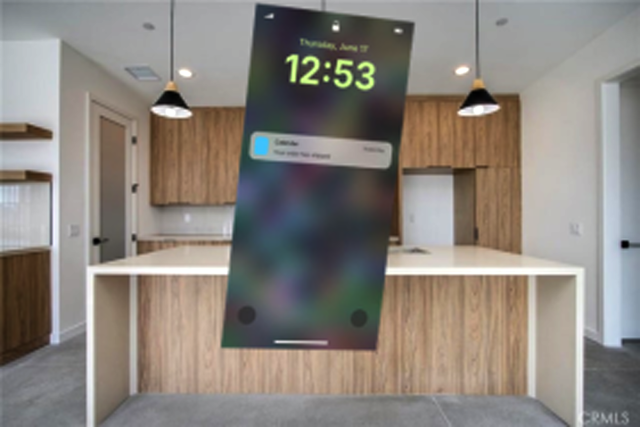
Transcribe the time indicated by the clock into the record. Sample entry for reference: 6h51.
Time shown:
12h53
